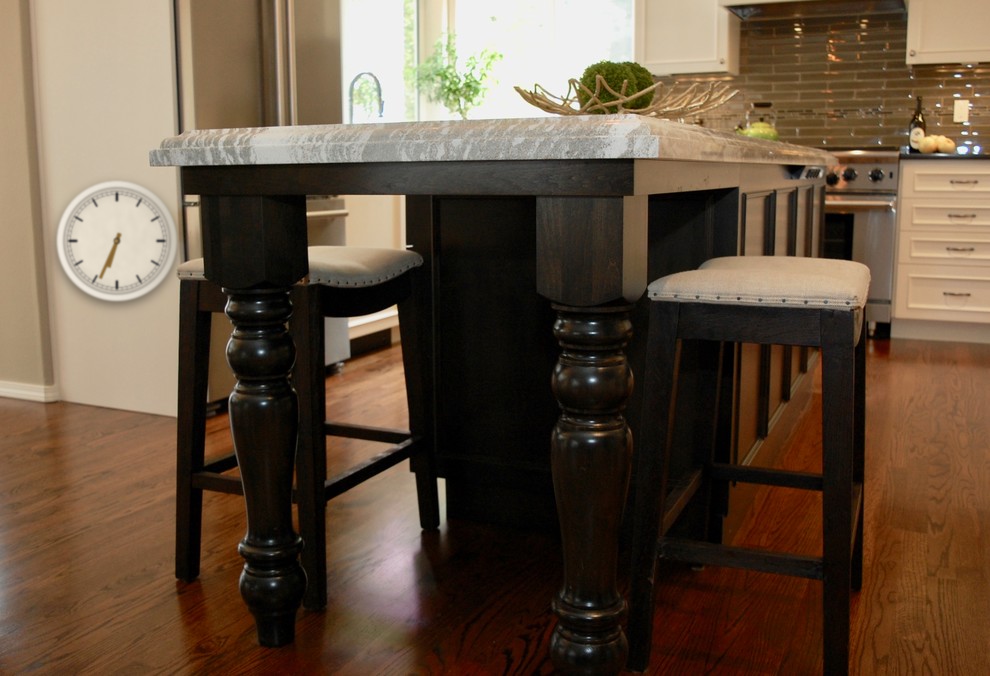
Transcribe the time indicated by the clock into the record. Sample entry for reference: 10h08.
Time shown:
6h34
